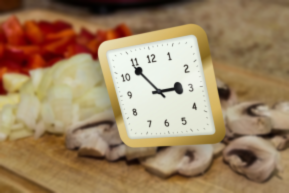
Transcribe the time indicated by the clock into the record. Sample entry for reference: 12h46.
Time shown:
2h54
